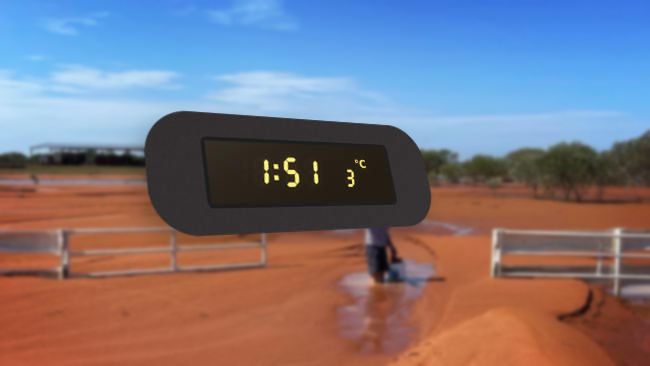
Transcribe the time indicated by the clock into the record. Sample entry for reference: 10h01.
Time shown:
1h51
